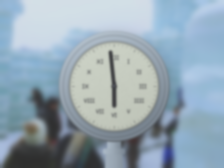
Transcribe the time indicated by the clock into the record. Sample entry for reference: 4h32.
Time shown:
5h59
